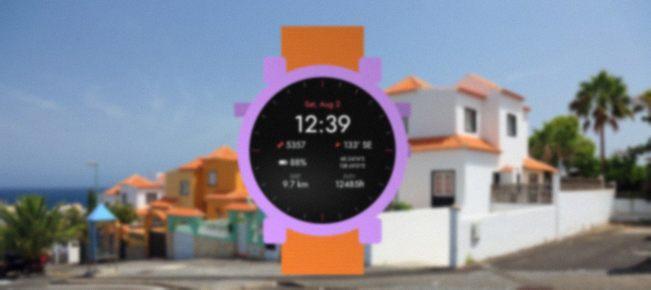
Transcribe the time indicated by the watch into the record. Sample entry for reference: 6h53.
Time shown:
12h39
